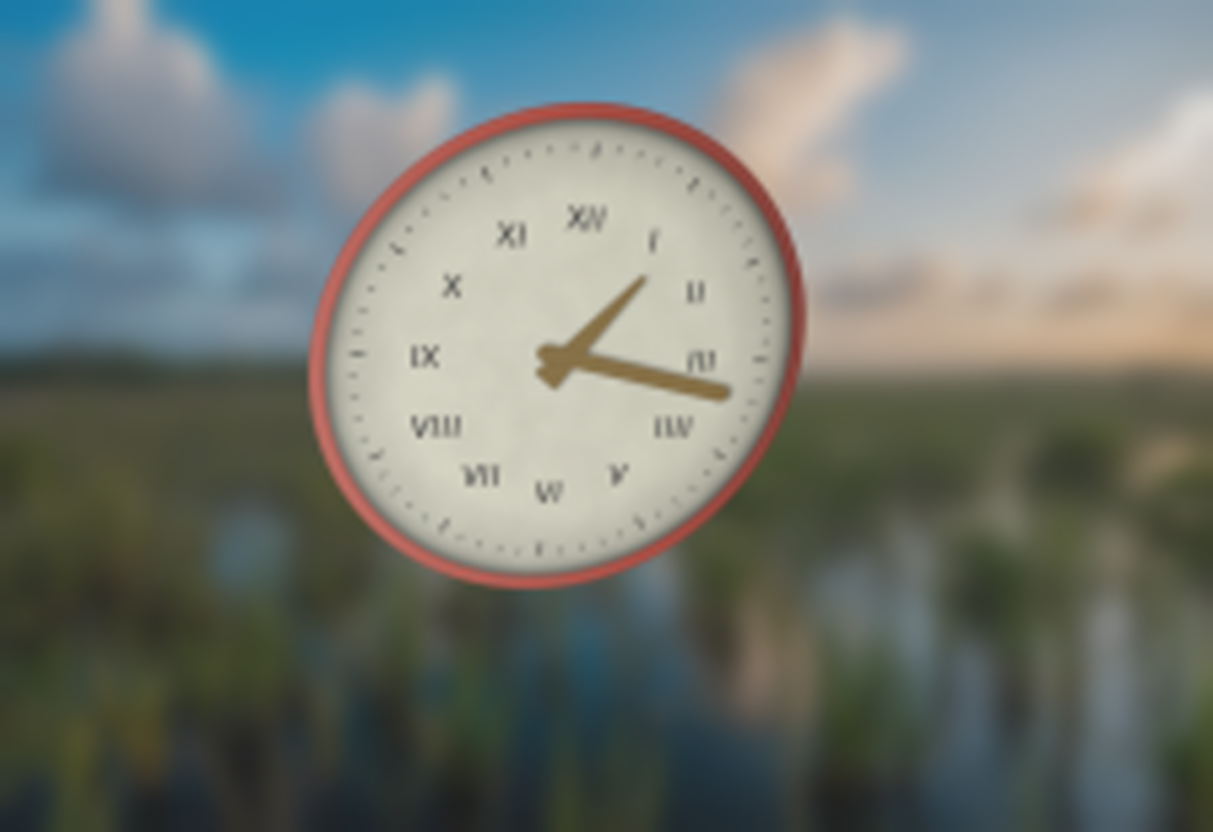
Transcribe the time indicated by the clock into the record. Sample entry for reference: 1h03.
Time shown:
1h17
